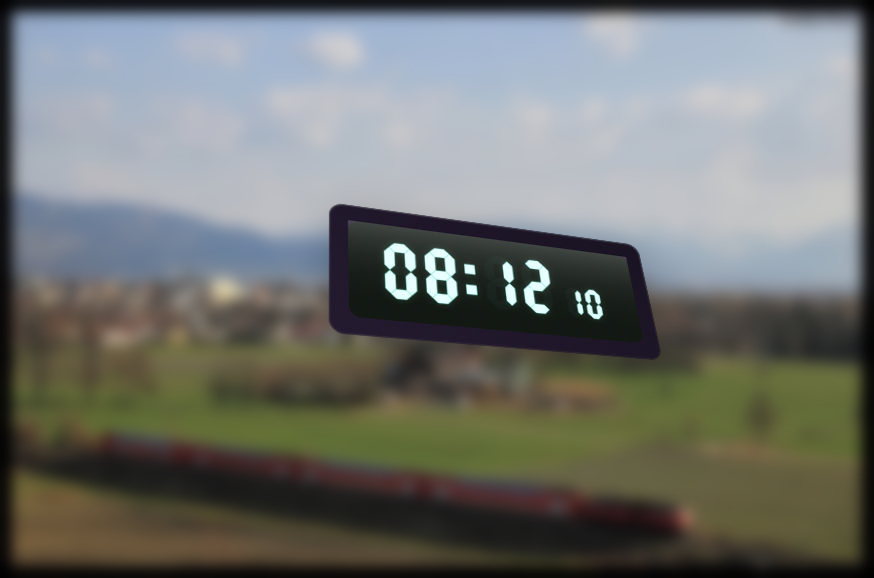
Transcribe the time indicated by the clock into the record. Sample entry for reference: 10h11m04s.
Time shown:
8h12m10s
